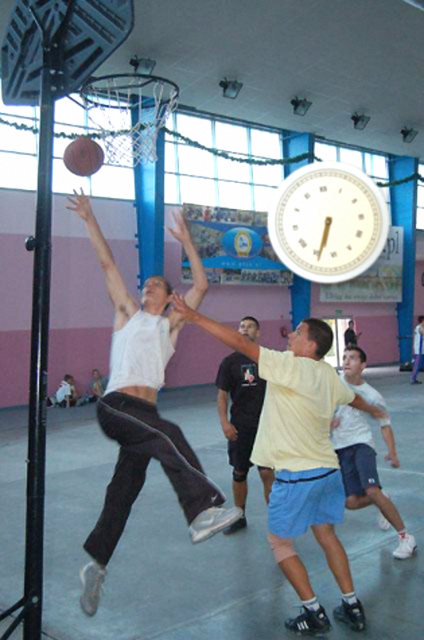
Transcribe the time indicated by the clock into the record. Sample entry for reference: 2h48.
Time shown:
6h34
